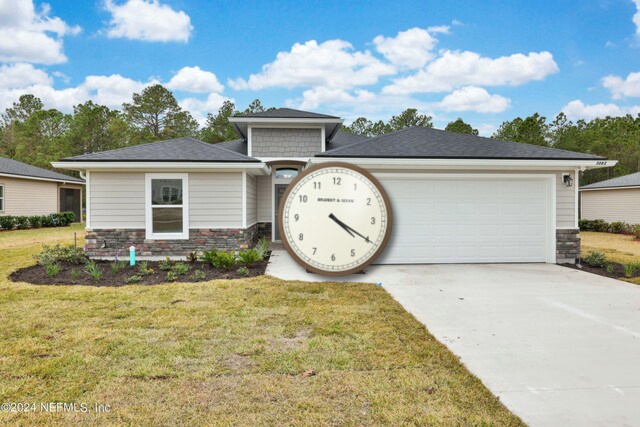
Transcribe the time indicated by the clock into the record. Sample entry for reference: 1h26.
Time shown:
4h20
